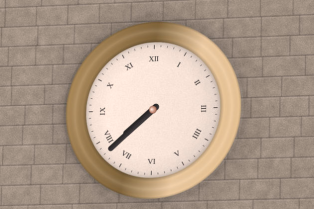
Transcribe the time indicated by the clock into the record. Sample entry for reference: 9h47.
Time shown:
7h38
